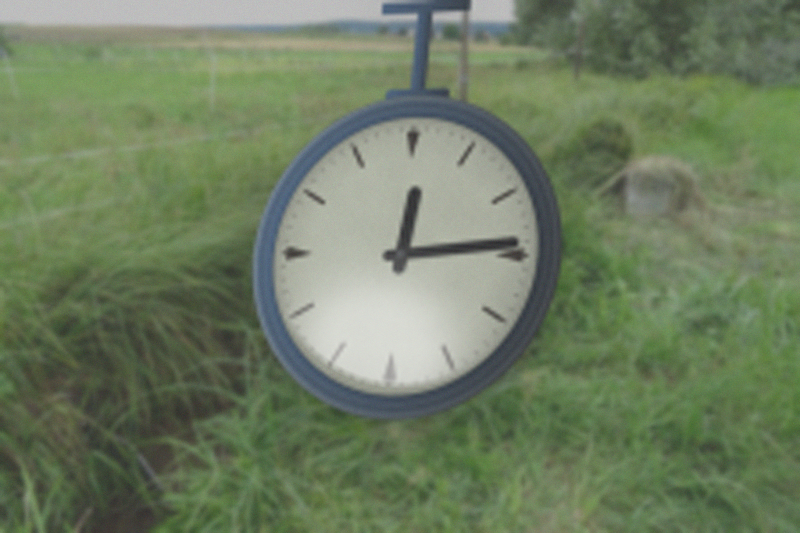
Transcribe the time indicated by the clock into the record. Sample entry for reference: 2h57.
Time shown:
12h14
